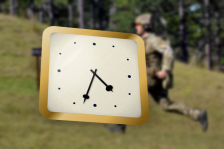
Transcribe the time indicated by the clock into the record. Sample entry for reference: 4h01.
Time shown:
4h33
